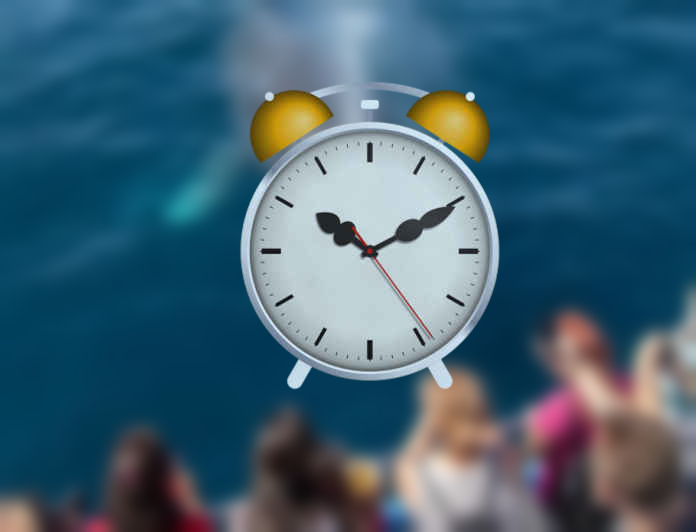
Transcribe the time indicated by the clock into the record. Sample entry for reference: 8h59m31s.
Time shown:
10h10m24s
